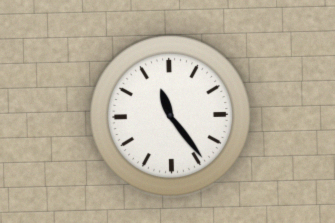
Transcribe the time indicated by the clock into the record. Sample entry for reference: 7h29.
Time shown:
11h24
